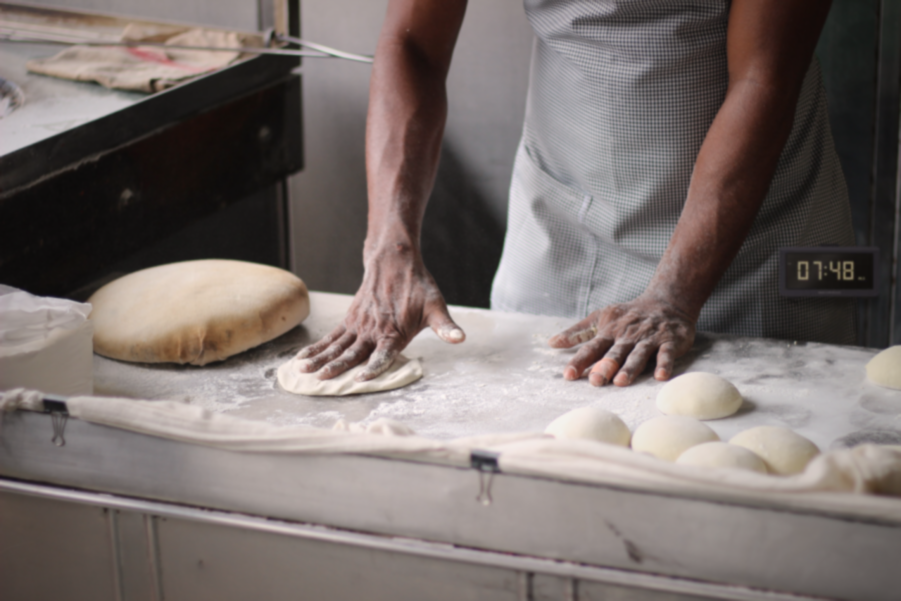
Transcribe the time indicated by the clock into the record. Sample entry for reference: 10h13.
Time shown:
7h48
